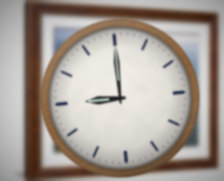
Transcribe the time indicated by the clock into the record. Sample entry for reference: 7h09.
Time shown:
9h00
